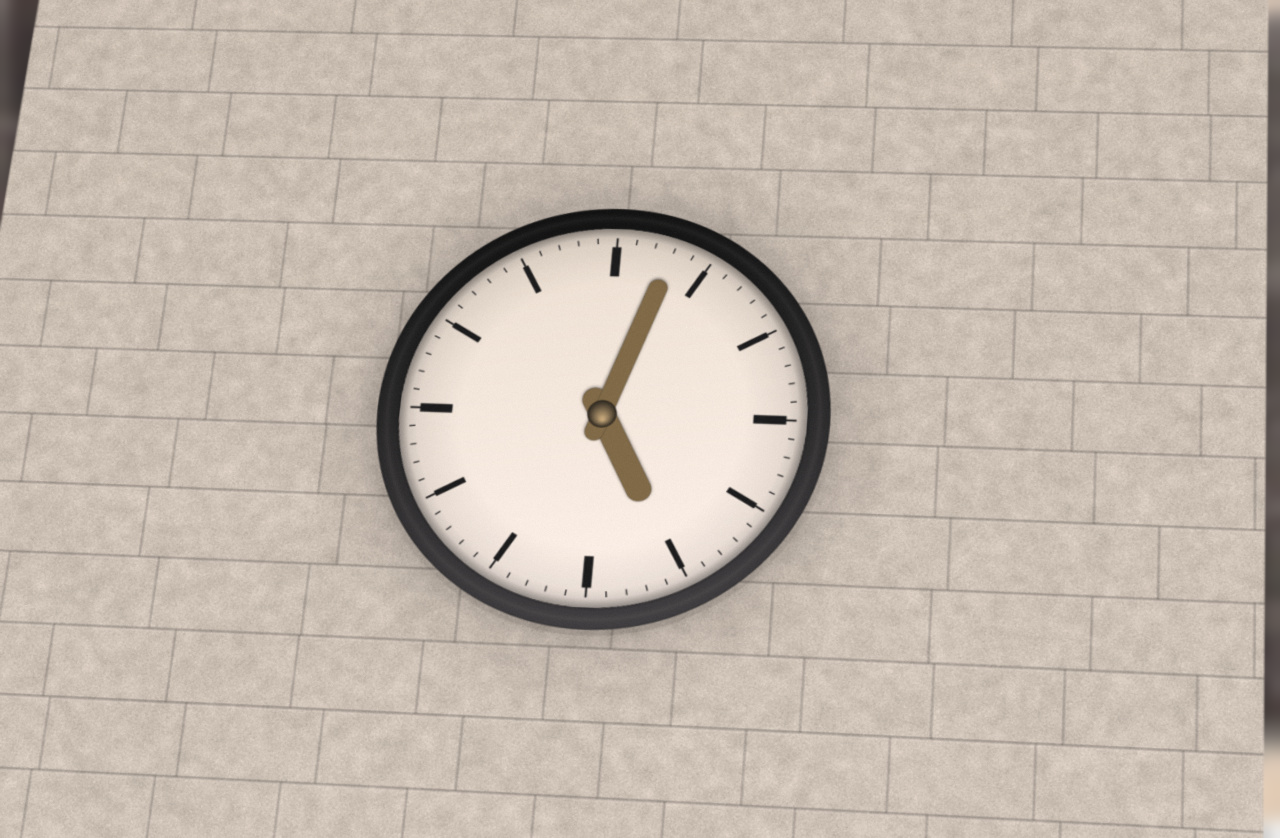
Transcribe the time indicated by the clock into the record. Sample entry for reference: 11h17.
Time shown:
5h03
